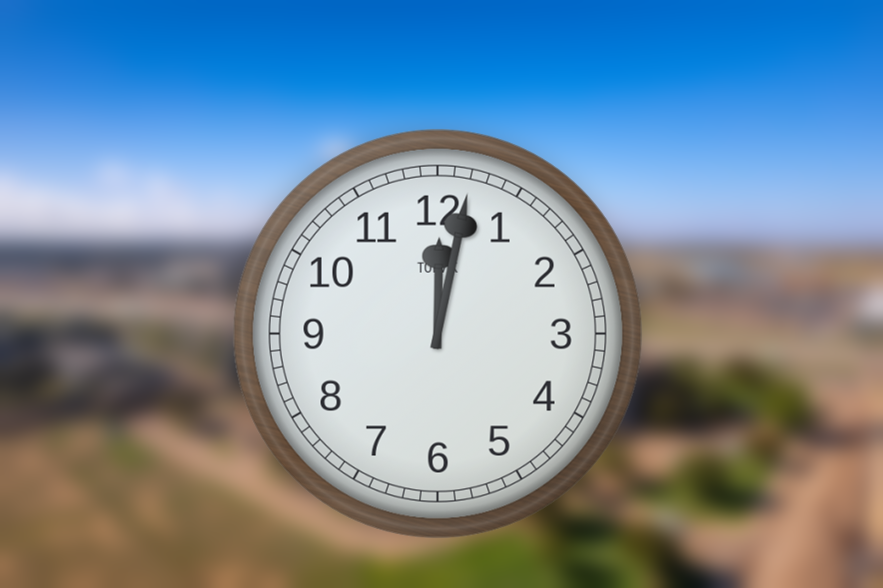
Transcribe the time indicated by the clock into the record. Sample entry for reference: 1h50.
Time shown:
12h02
